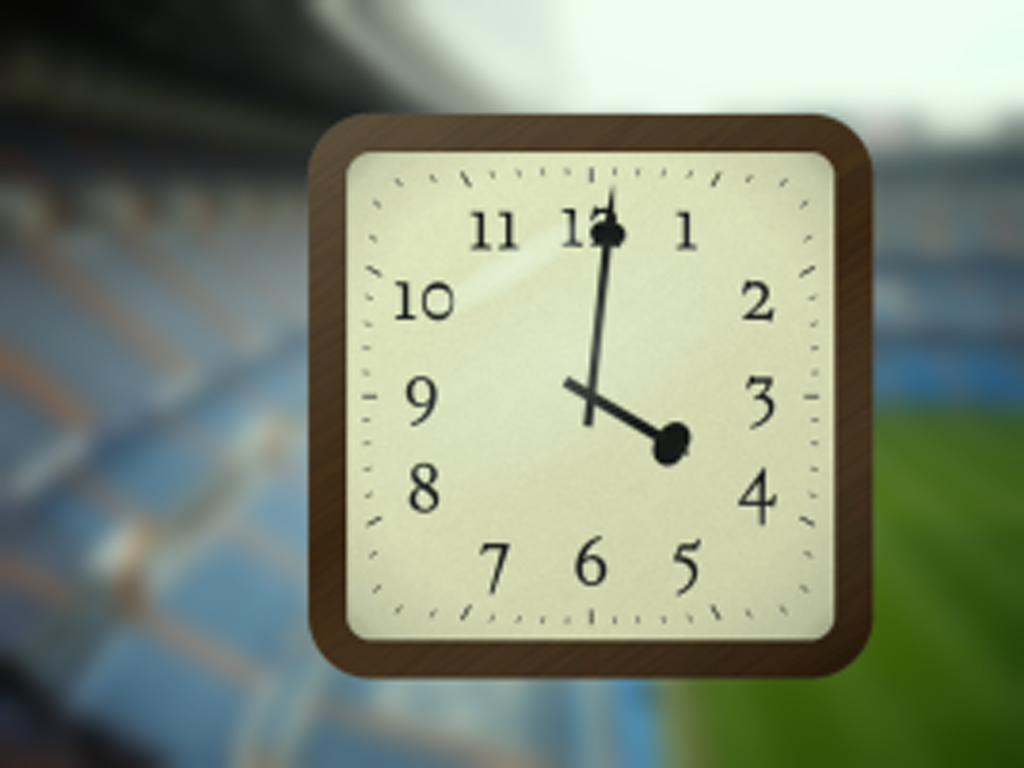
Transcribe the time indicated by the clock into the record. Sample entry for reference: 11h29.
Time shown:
4h01
